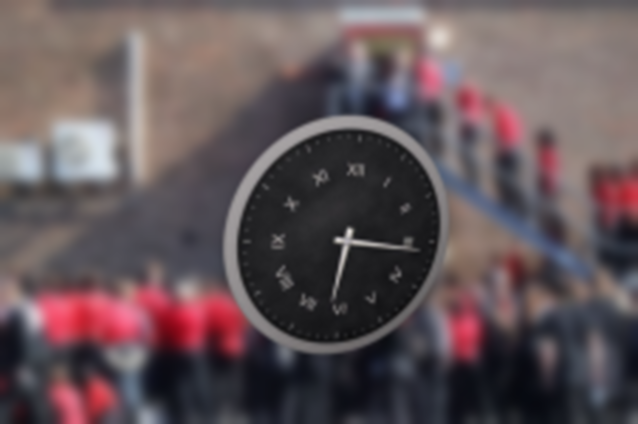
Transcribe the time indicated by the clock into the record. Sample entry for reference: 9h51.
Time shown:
6h16
